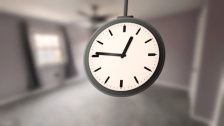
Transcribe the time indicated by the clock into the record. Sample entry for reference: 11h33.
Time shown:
12h46
